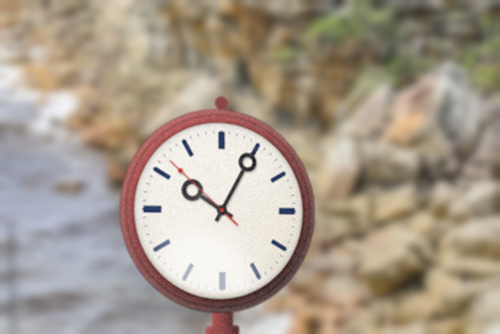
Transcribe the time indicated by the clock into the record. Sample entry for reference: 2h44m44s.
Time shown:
10h04m52s
